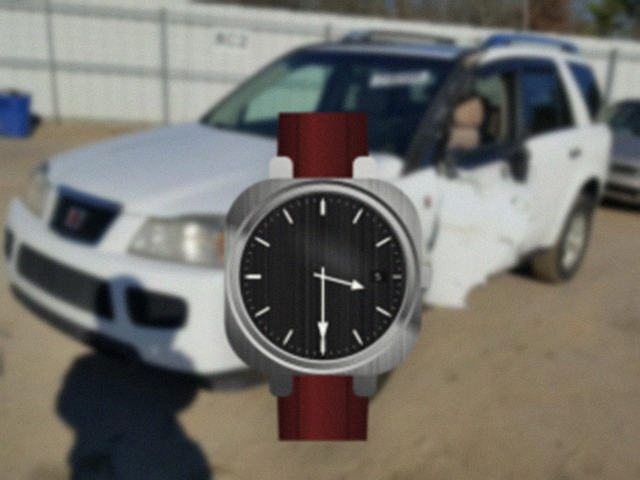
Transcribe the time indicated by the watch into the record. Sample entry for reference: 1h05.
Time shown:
3h30
